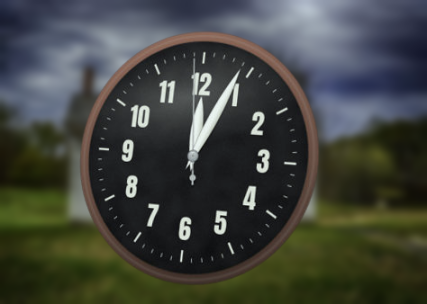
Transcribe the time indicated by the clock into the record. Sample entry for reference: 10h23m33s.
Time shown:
12h03m59s
